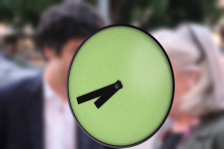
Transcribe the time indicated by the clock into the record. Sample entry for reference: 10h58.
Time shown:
7h42
